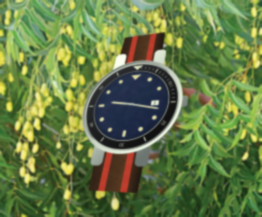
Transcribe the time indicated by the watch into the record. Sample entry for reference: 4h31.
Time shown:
9h17
